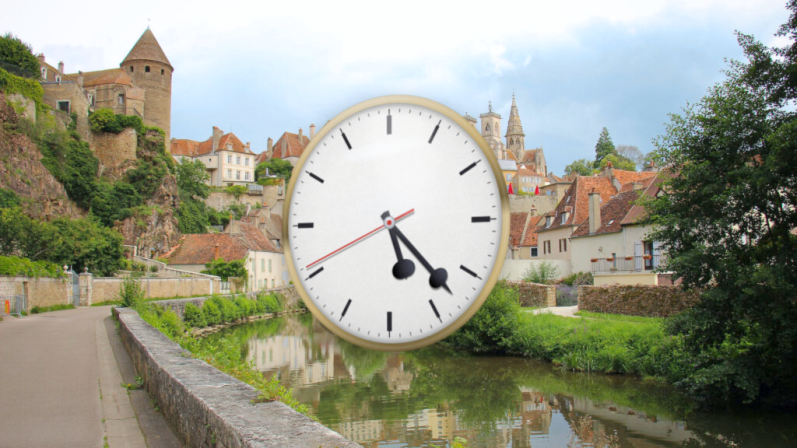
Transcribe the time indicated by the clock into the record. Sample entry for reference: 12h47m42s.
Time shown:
5h22m41s
